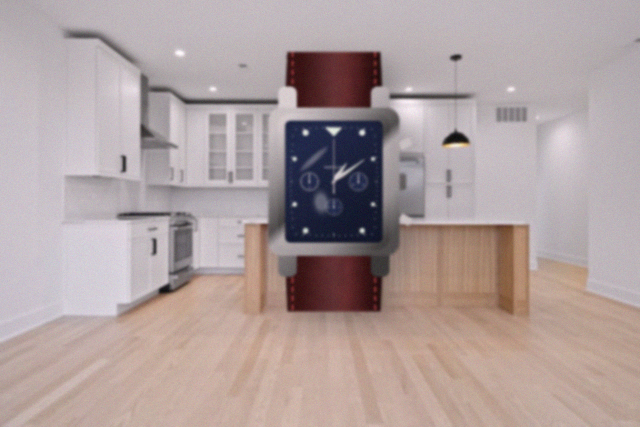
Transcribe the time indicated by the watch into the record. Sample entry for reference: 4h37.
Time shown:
1h09
